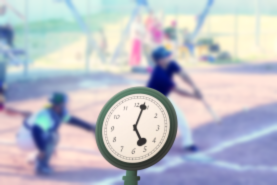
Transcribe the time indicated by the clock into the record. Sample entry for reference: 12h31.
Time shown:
5h03
